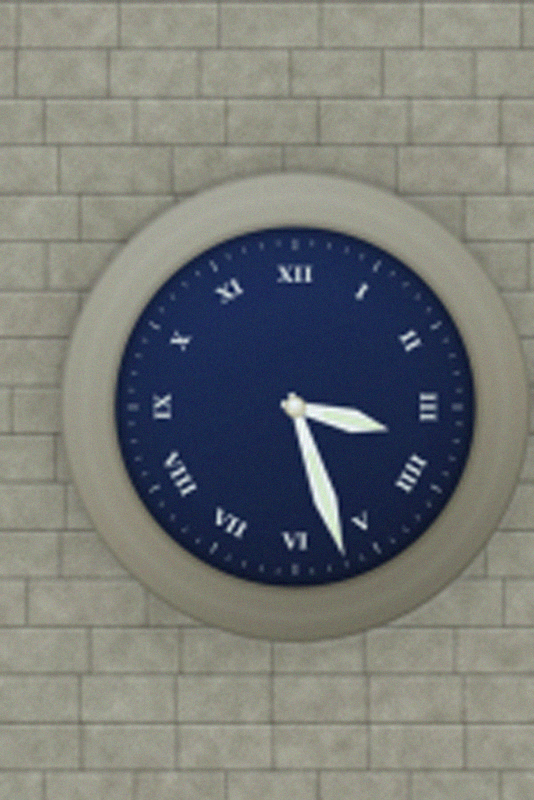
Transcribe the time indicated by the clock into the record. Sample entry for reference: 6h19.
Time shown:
3h27
